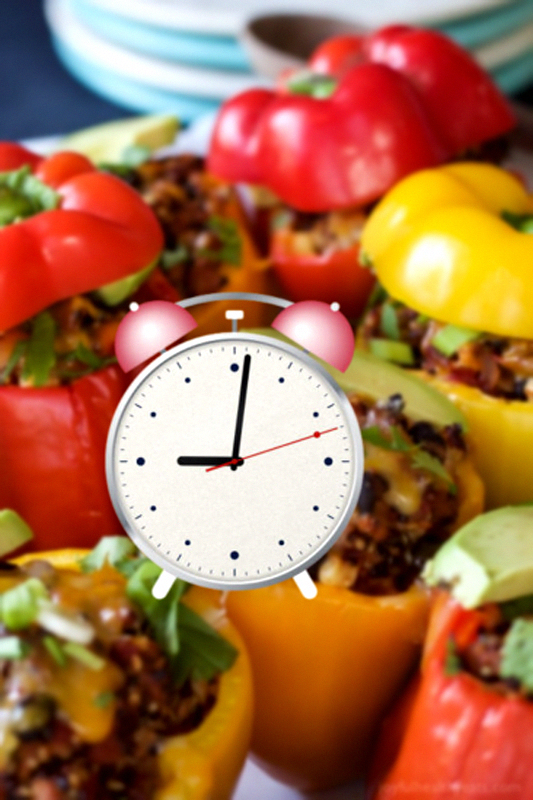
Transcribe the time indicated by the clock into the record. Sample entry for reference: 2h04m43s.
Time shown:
9h01m12s
